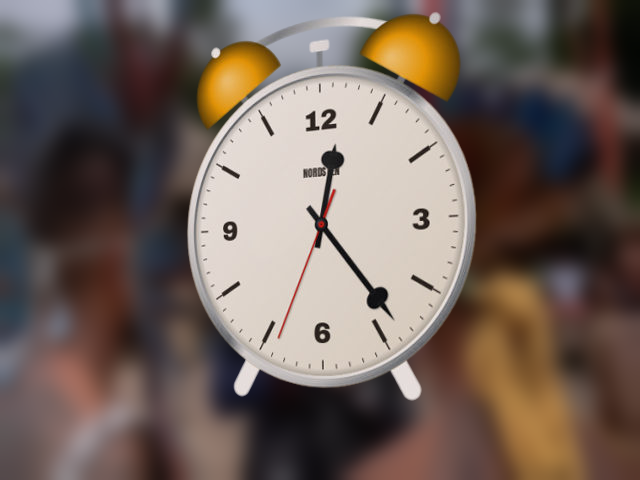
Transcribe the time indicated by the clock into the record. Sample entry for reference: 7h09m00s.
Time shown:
12h23m34s
